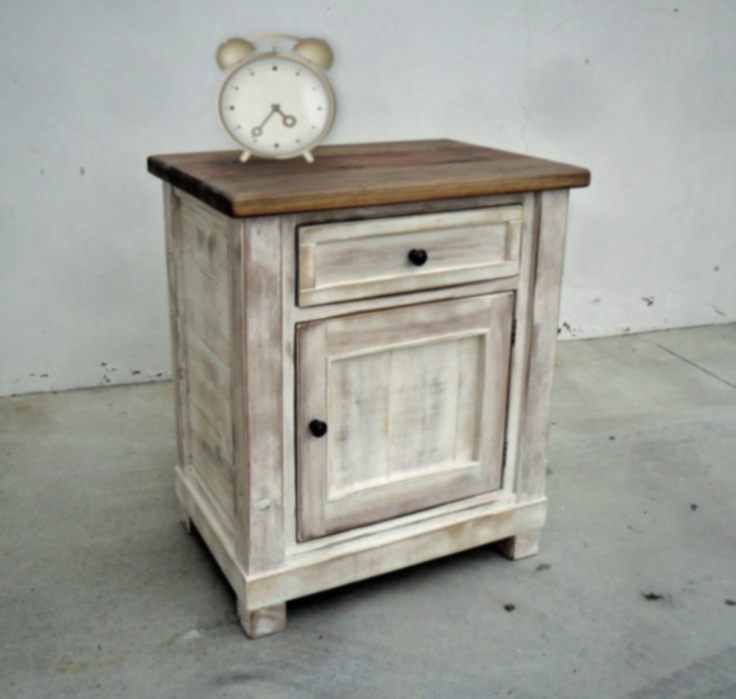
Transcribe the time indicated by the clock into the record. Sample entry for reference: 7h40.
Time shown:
4h36
